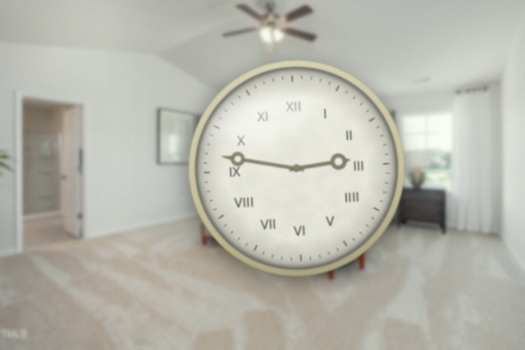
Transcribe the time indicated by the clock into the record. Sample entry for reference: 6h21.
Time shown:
2h47
